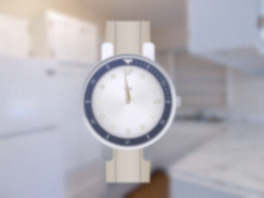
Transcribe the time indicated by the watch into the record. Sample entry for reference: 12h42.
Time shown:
11h59
